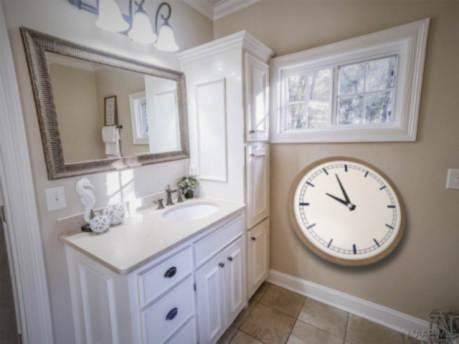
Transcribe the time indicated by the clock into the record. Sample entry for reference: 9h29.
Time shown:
9h57
